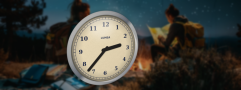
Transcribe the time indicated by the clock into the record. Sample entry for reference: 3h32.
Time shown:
2h37
